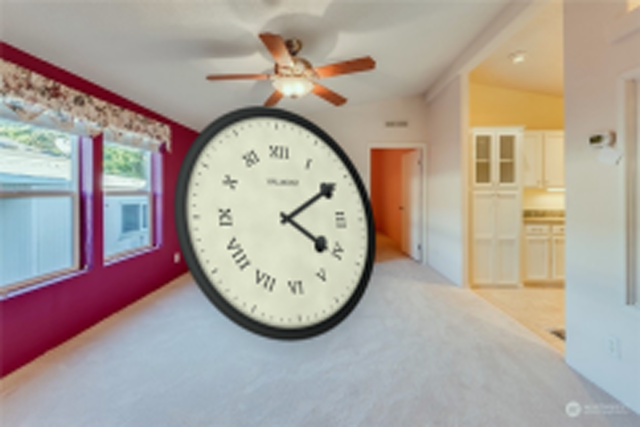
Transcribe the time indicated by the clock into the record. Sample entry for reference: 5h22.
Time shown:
4h10
